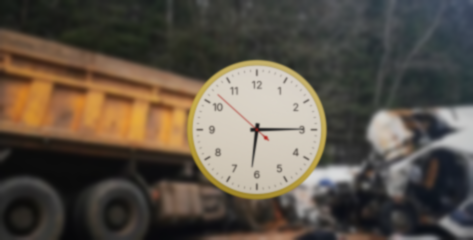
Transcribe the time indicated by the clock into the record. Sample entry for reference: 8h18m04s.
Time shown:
6h14m52s
